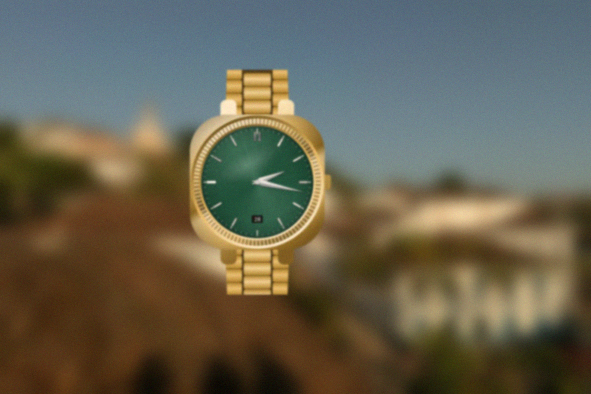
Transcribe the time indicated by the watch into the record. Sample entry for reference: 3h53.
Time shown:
2h17
